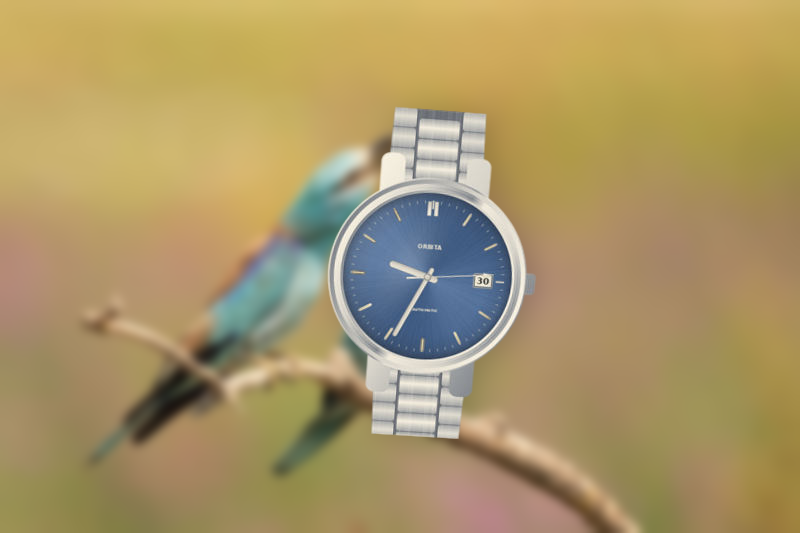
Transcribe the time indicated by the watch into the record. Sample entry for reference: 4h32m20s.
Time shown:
9h34m14s
